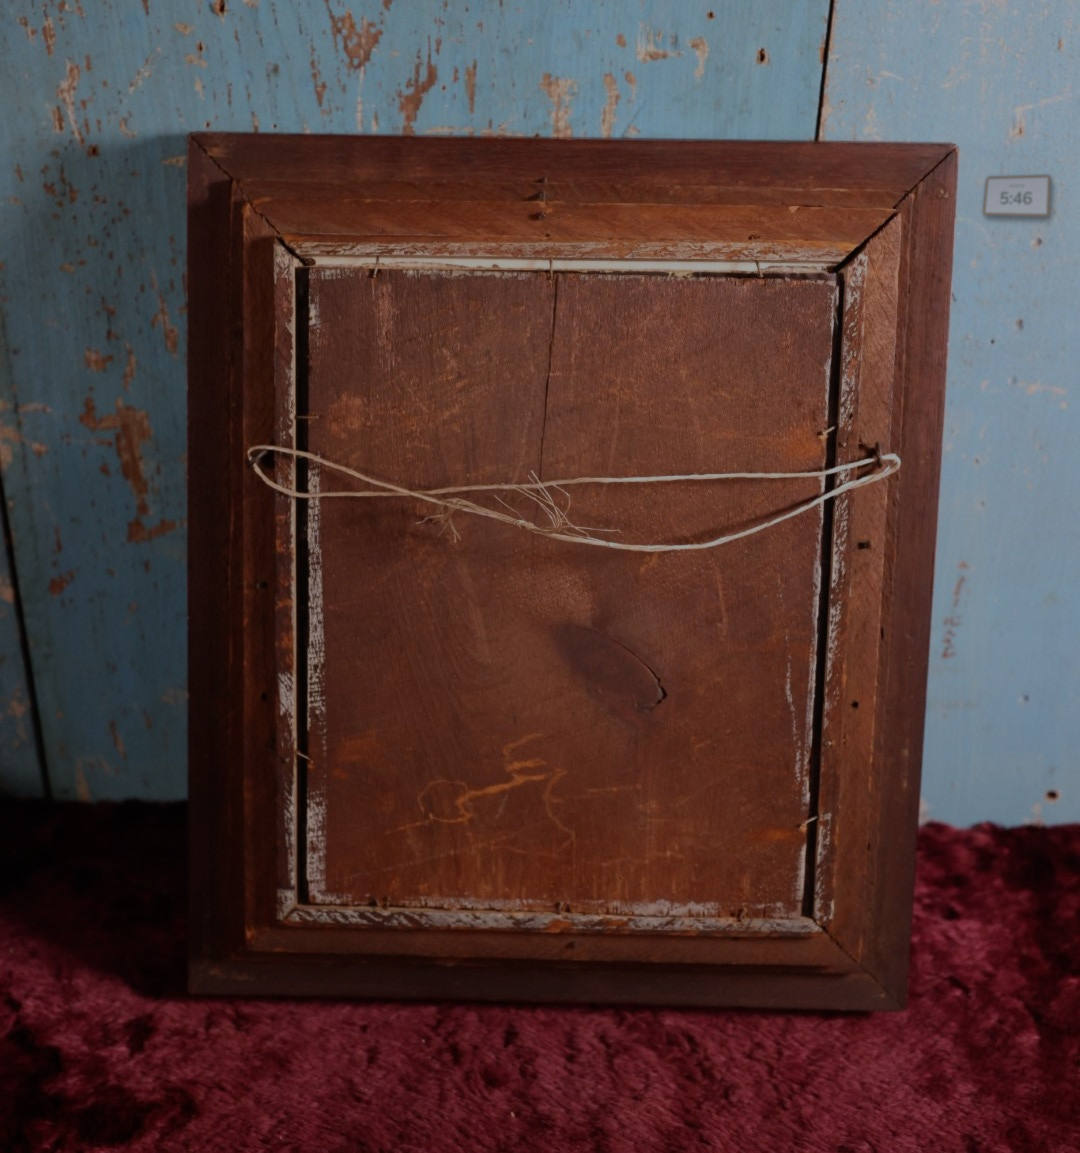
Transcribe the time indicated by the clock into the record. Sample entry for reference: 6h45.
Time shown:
5h46
